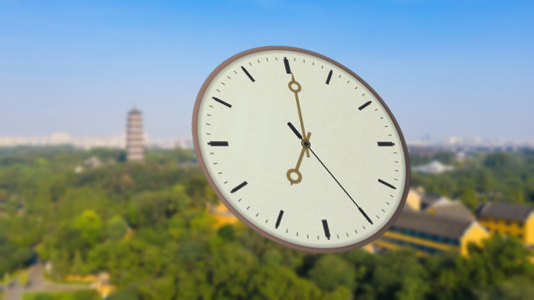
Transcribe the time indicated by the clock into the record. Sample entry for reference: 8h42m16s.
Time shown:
7h00m25s
